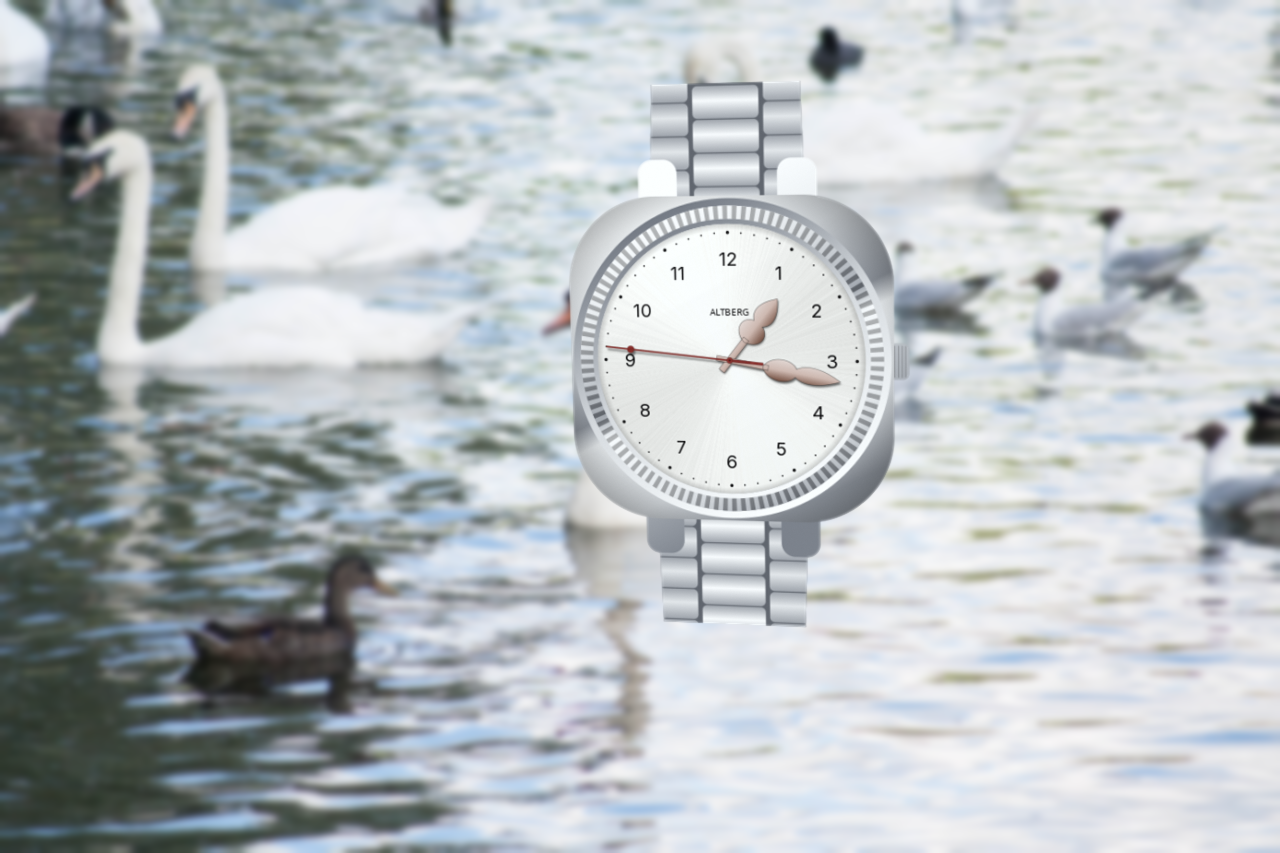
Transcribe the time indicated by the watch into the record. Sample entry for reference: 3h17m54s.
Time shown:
1h16m46s
